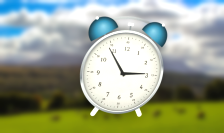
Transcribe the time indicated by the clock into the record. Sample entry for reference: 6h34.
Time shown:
2h54
